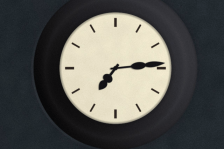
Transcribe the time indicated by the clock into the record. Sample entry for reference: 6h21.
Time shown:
7h14
